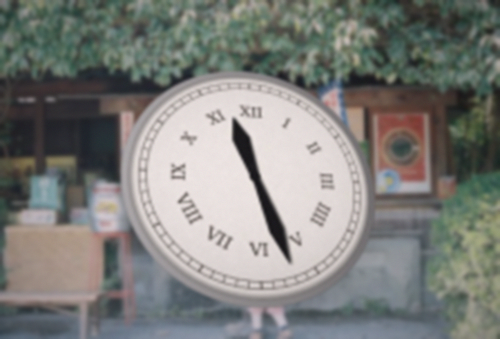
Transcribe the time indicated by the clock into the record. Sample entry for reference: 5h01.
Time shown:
11h27
